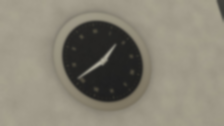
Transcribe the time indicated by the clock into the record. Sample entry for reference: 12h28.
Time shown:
1h41
